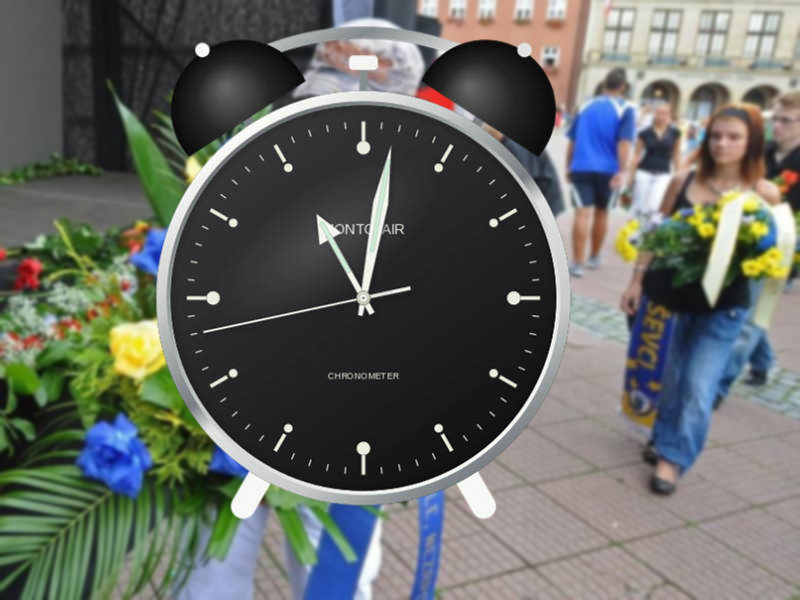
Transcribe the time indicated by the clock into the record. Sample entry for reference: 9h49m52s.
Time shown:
11h01m43s
